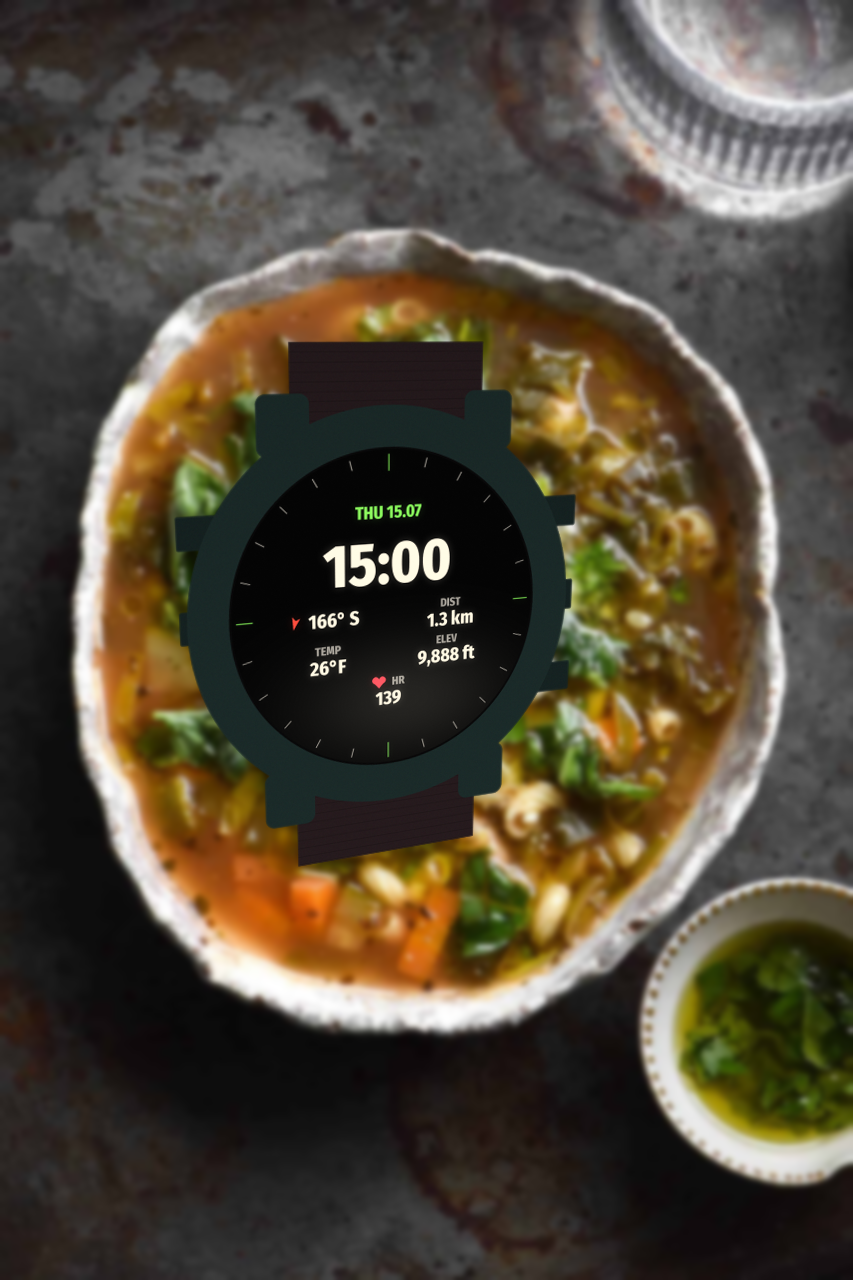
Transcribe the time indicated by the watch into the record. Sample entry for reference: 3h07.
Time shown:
15h00
